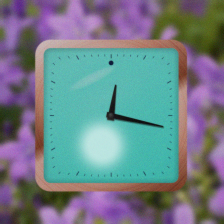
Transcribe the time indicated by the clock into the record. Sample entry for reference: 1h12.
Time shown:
12h17
